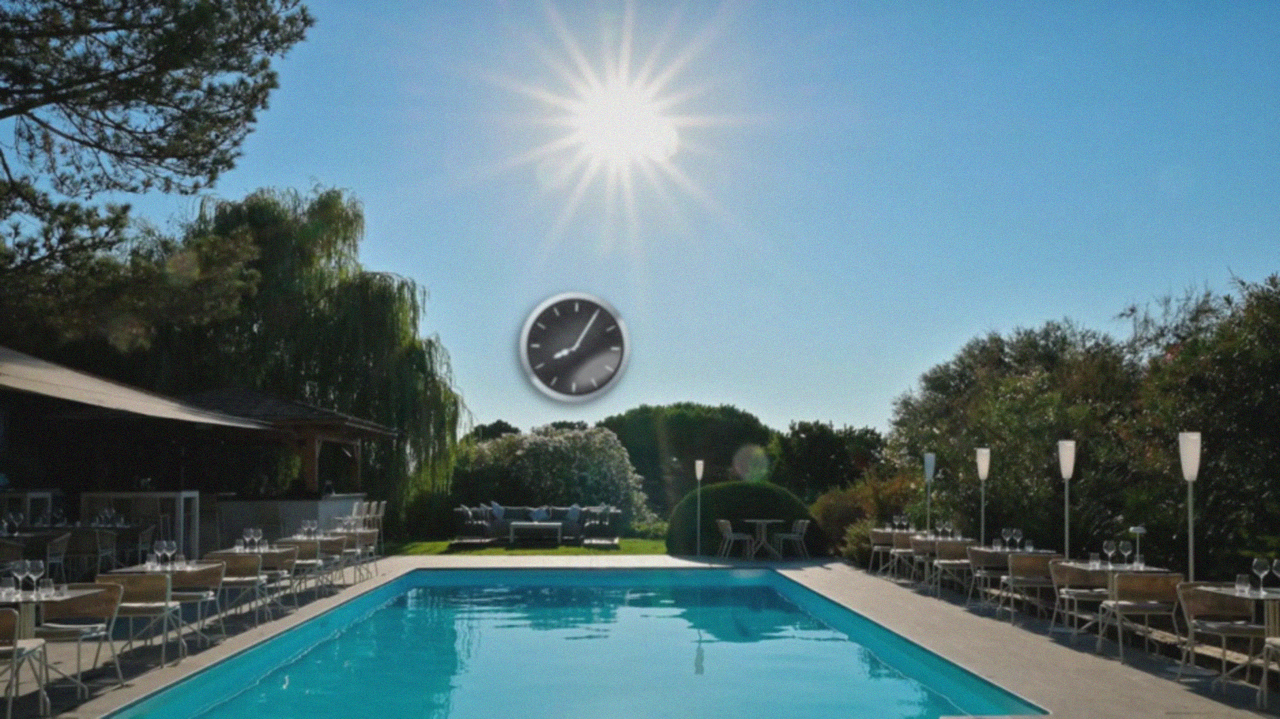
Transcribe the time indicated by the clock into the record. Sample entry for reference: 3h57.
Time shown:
8h05
